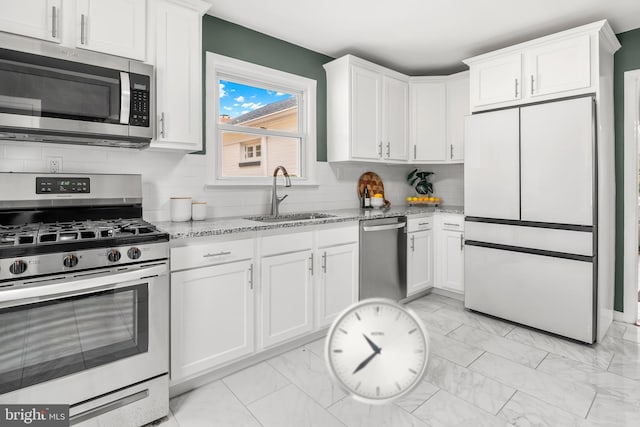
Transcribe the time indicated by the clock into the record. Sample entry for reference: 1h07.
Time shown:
10h38
